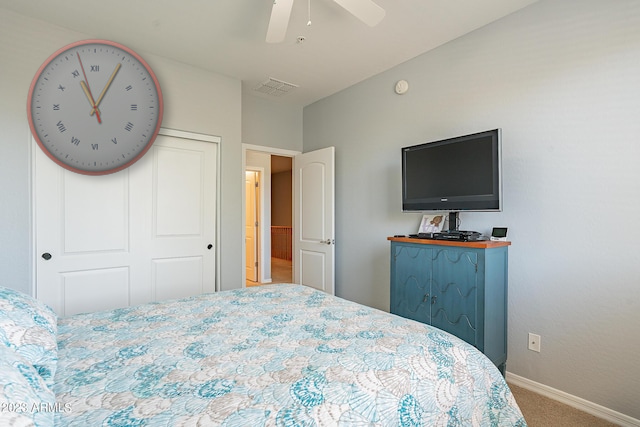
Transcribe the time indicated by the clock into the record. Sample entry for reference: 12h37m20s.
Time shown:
11h04m57s
